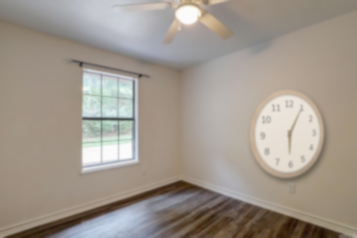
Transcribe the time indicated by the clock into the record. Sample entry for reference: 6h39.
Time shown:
6h05
